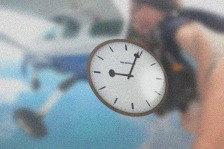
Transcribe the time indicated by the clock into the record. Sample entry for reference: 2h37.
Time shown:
9h04
